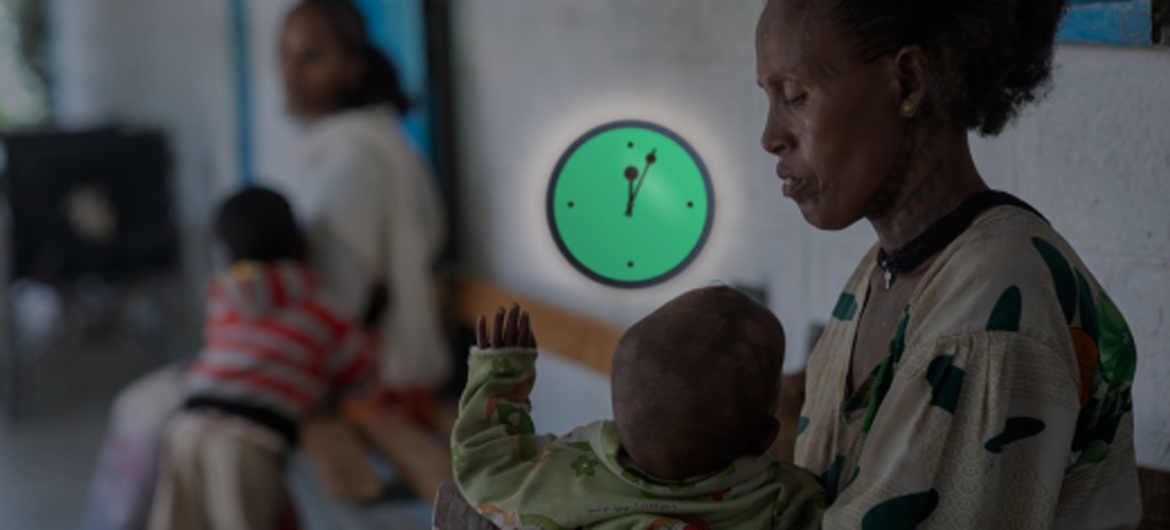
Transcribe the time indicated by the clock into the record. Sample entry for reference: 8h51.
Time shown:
12h04
